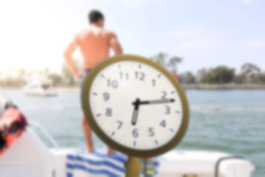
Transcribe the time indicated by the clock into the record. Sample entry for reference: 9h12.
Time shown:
6h12
